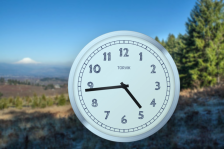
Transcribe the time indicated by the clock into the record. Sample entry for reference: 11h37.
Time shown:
4h44
